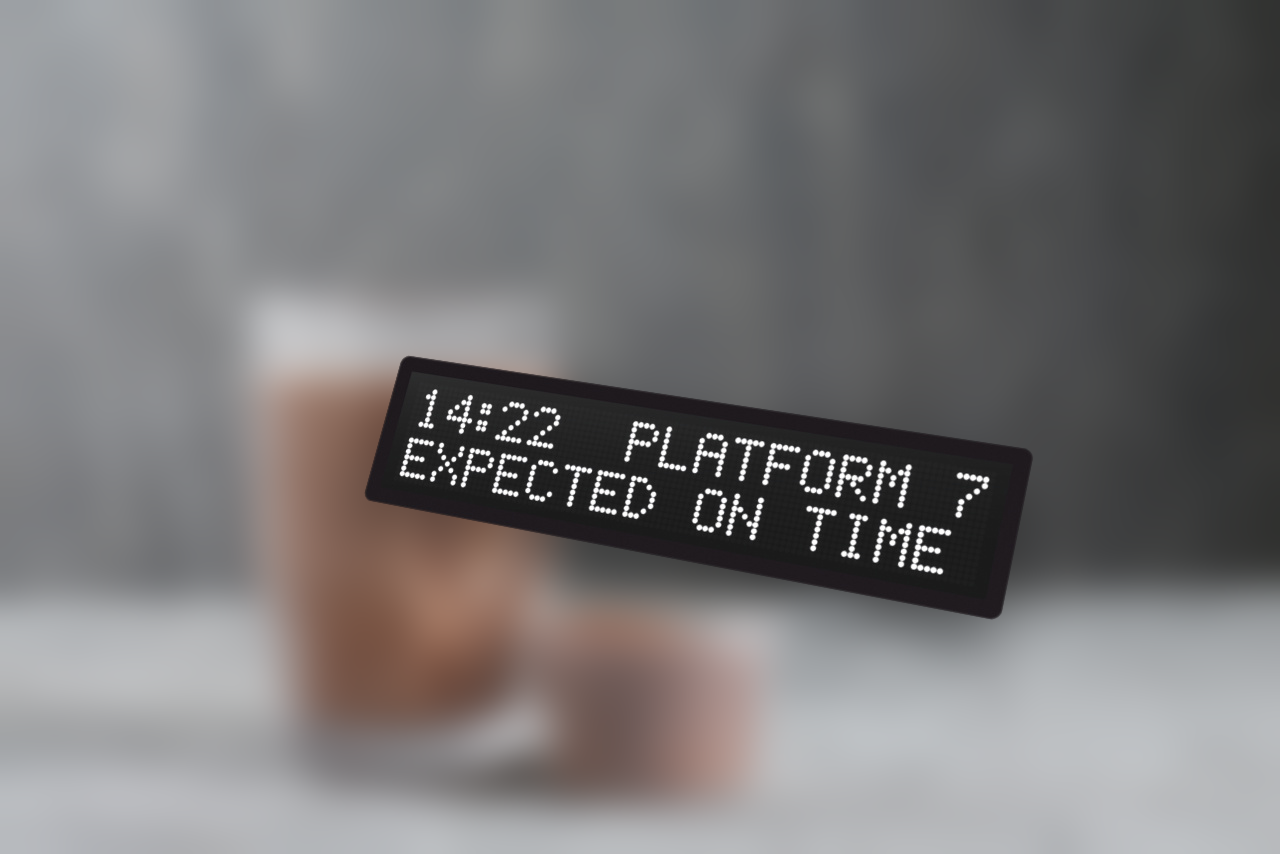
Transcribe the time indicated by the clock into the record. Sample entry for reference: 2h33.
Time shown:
14h22
